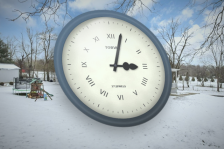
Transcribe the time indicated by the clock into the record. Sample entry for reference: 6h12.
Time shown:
3h03
